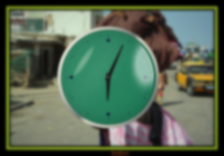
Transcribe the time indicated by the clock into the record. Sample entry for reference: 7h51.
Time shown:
6h04
